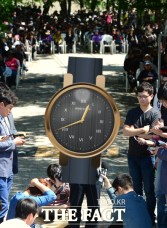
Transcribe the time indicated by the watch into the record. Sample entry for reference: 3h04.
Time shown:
12h41
